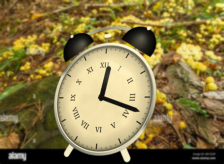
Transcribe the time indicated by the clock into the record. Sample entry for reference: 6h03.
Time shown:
12h18
